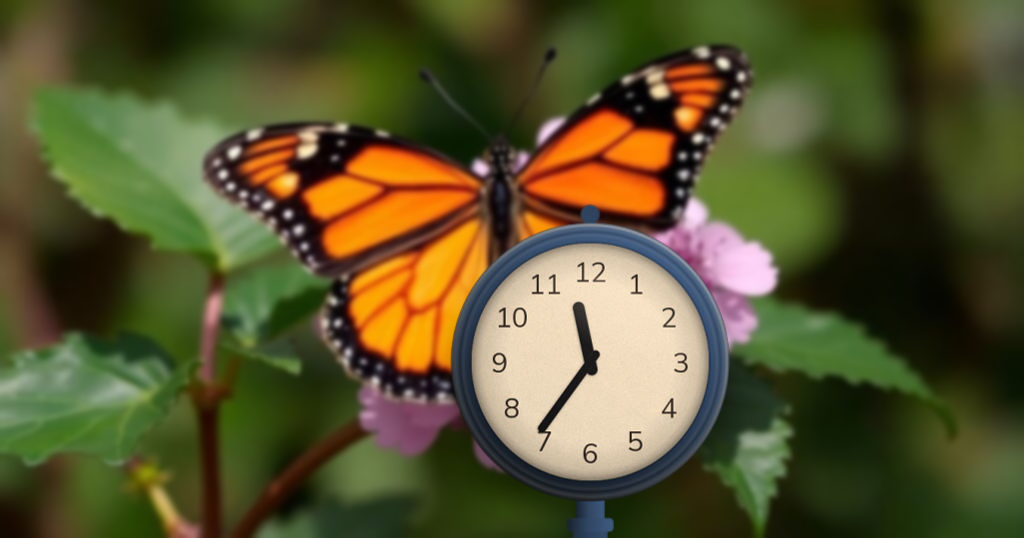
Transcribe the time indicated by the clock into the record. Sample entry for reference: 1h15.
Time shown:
11h36
